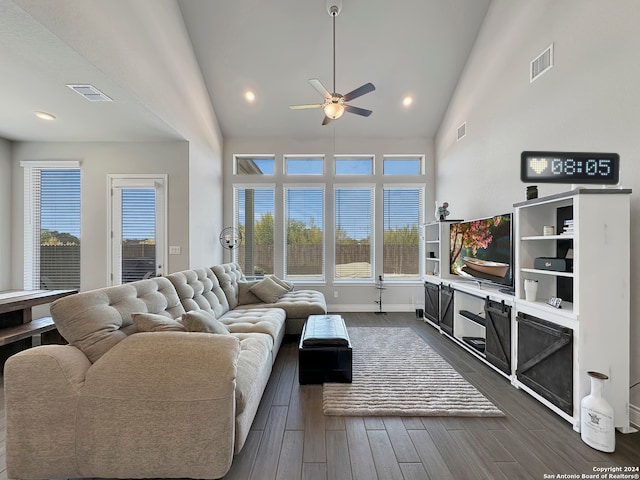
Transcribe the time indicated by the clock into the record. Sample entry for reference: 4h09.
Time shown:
8h05
